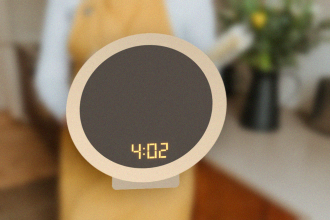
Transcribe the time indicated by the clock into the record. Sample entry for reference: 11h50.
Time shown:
4h02
